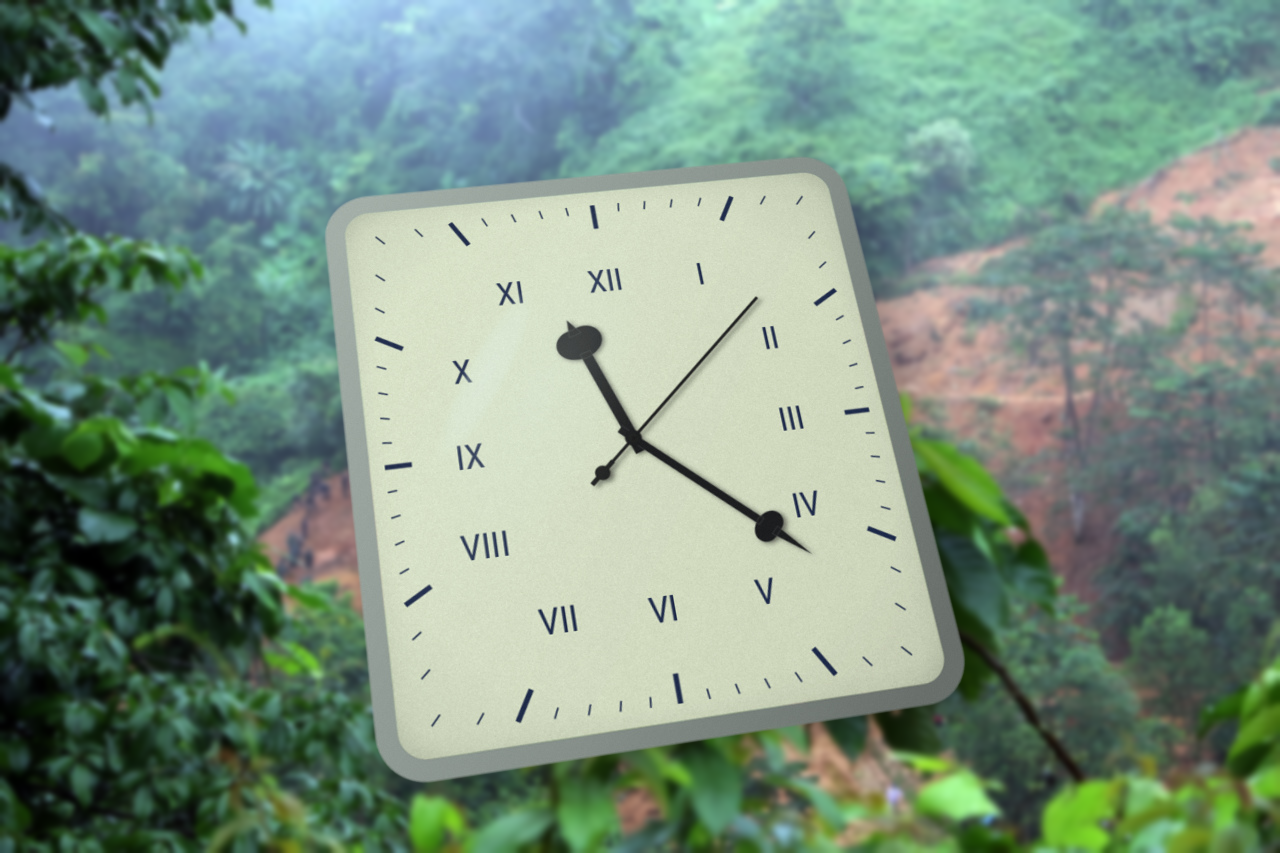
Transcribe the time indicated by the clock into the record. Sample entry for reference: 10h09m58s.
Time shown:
11h22m08s
